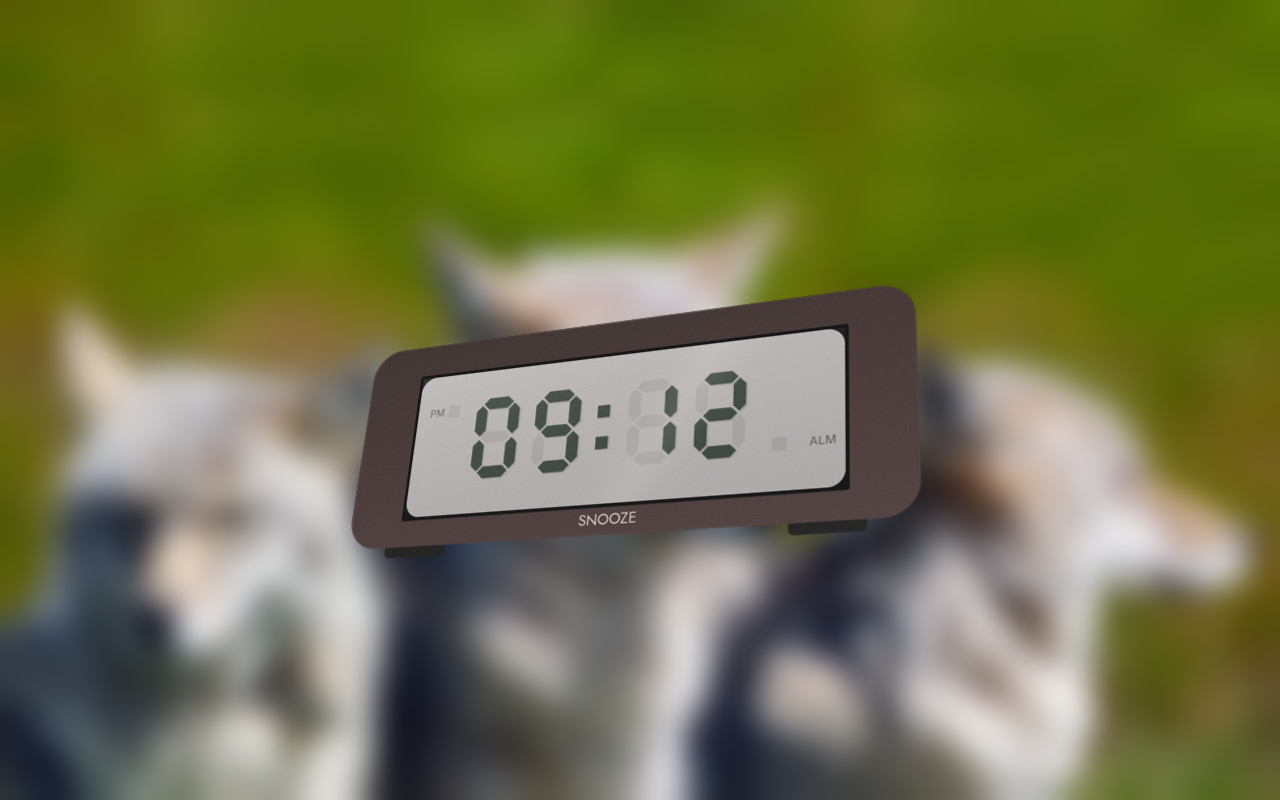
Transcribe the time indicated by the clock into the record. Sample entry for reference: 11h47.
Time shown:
9h12
